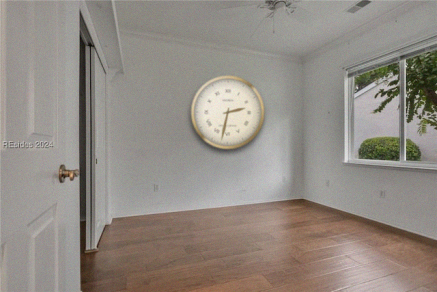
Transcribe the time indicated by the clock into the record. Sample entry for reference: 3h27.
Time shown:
2h32
